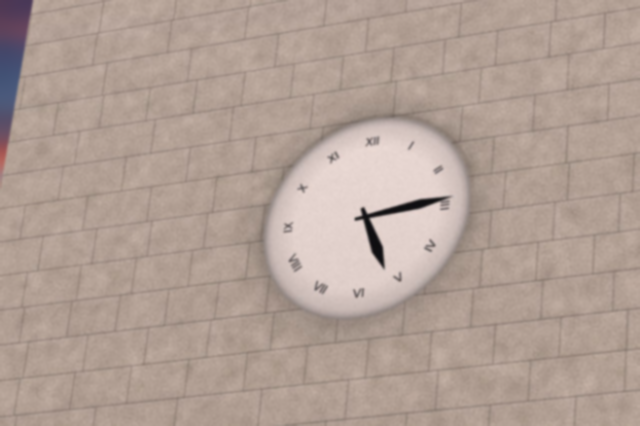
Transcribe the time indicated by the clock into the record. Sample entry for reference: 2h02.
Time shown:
5h14
